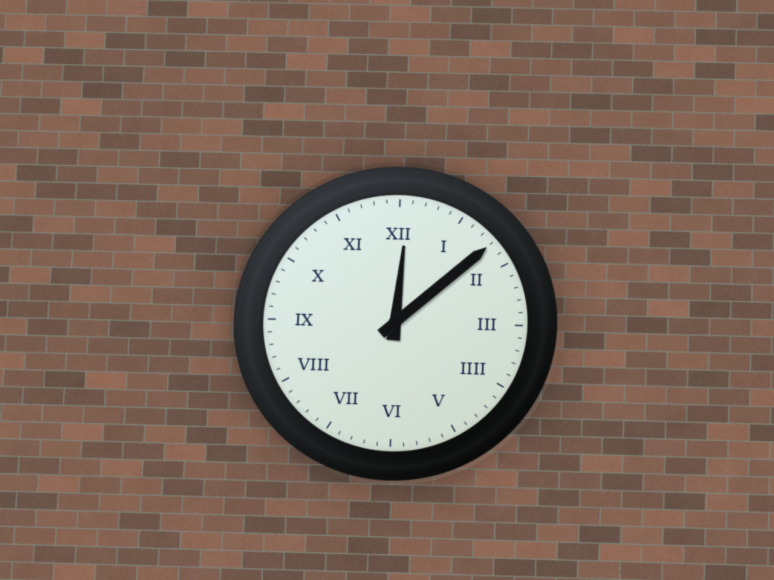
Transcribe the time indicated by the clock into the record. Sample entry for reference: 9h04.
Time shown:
12h08
